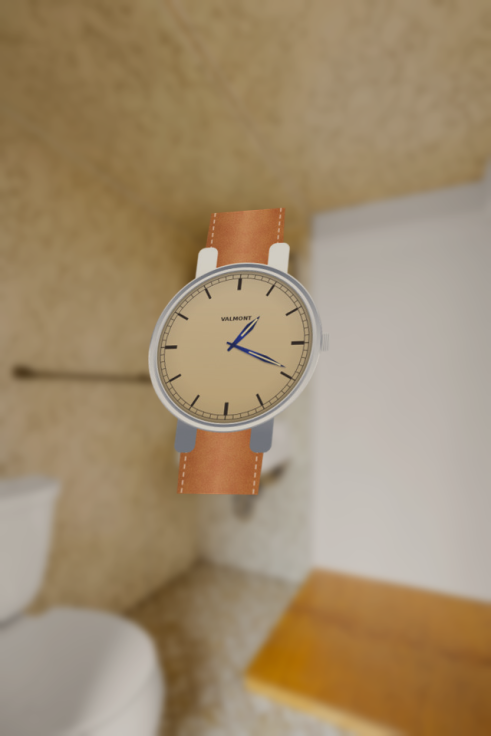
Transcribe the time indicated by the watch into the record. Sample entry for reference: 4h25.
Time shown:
1h19
